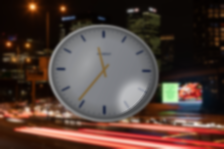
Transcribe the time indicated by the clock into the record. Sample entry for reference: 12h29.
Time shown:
11h36
